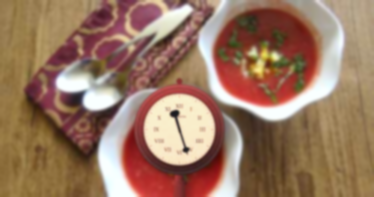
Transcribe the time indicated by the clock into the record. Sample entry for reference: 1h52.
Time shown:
11h27
